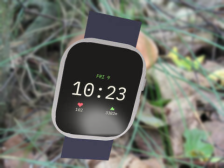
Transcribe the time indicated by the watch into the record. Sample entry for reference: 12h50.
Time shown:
10h23
